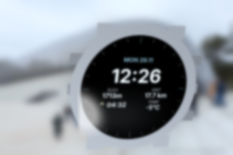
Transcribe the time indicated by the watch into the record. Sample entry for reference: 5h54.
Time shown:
12h26
